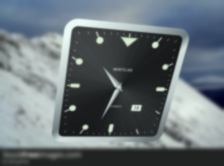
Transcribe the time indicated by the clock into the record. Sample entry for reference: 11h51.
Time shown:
10h33
